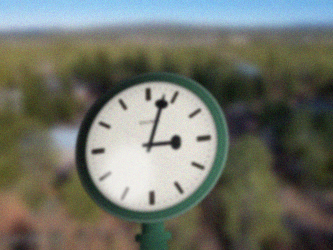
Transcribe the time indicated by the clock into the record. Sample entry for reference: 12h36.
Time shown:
3h03
